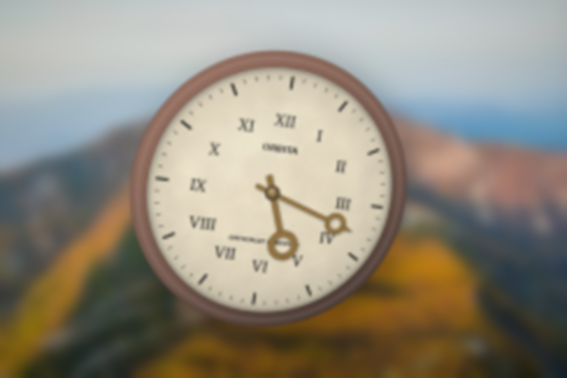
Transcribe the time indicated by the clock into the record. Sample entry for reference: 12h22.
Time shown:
5h18
